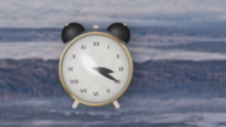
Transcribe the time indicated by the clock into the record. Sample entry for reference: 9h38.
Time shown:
3h20
